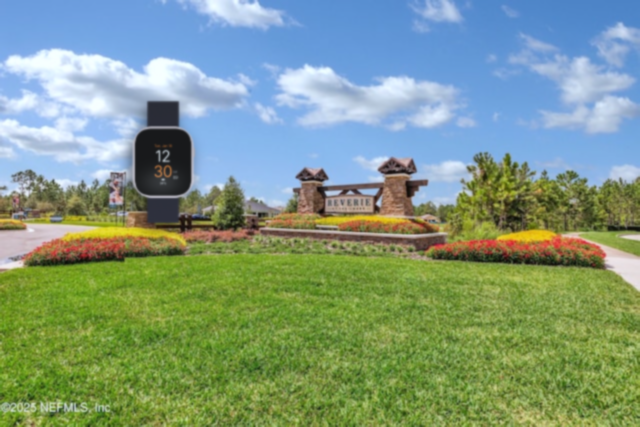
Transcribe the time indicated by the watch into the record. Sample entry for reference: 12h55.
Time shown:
12h30
